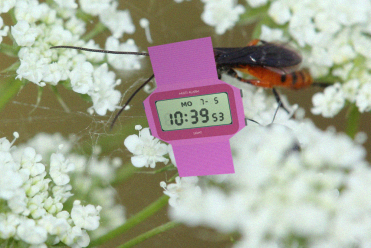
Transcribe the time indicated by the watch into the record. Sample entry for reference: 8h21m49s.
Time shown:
10h39m53s
